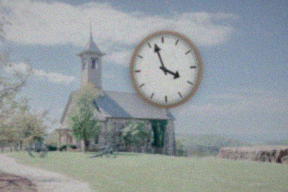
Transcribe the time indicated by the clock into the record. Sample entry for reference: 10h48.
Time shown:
3h57
